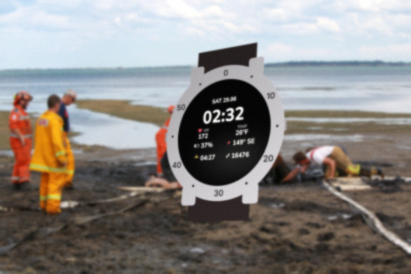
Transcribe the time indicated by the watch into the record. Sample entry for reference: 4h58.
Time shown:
2h32
